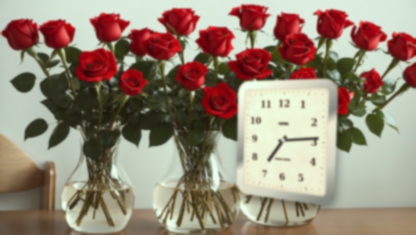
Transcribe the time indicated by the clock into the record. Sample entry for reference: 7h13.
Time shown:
7h14
